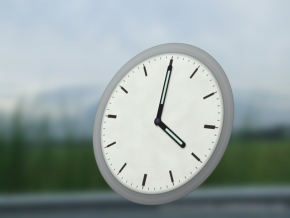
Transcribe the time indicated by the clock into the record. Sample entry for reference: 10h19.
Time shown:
4h00
